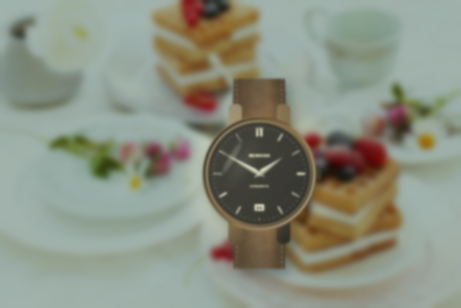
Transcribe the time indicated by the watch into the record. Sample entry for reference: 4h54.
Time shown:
1h50
